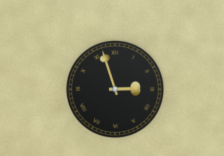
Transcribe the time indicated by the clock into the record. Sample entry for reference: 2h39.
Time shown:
2h57
